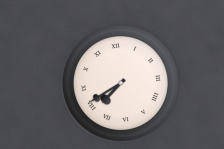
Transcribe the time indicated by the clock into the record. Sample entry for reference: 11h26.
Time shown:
7h41
